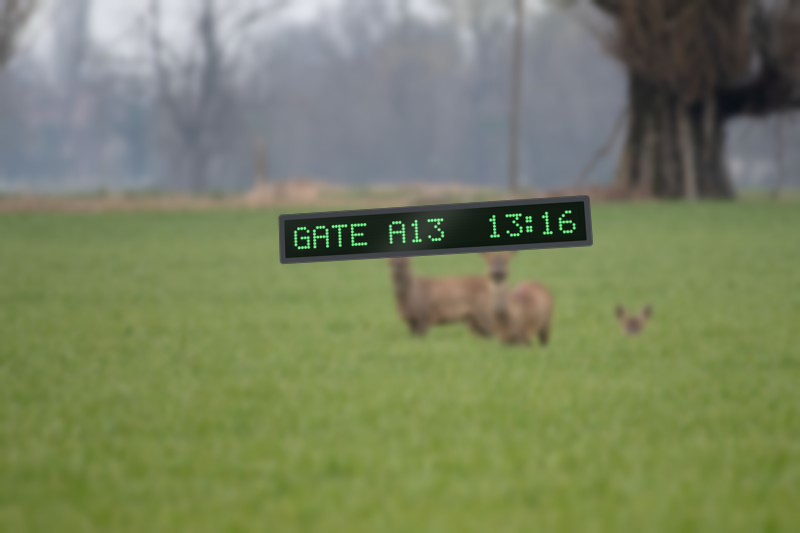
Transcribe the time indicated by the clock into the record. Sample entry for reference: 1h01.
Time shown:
13h16
